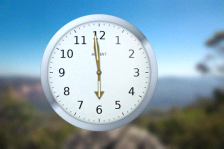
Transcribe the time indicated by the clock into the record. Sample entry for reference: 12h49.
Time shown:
5h59
